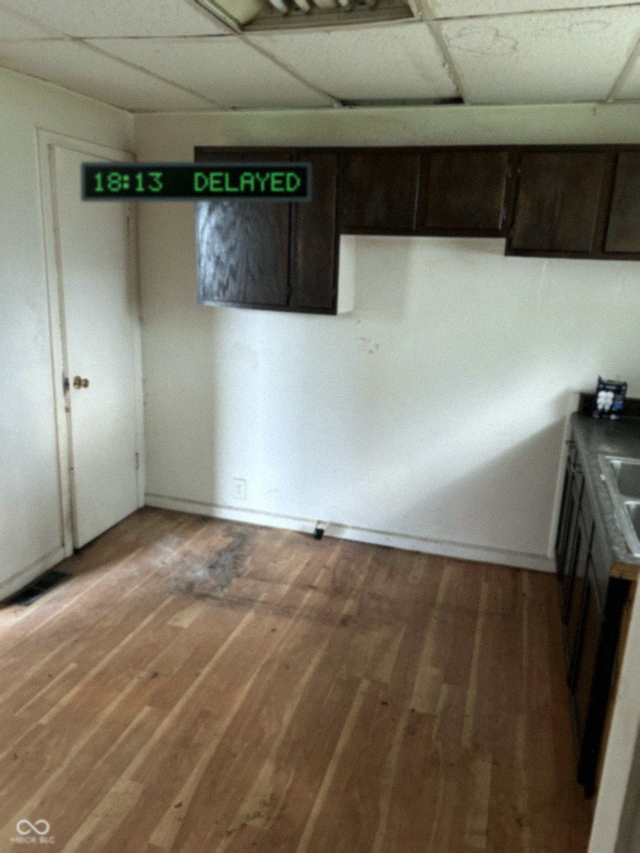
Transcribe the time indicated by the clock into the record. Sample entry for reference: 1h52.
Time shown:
18h13
